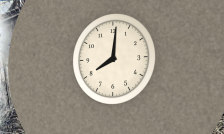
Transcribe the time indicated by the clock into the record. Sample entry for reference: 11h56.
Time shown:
8h01
